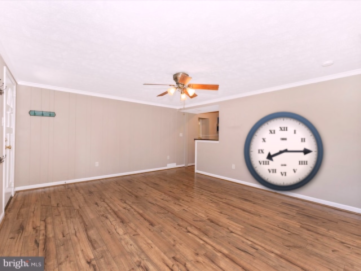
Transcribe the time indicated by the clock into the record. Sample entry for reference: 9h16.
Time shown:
8h15
